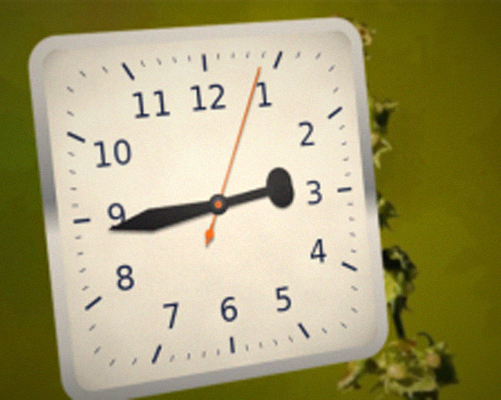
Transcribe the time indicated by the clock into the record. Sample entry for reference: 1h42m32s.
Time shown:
2h44m04s
